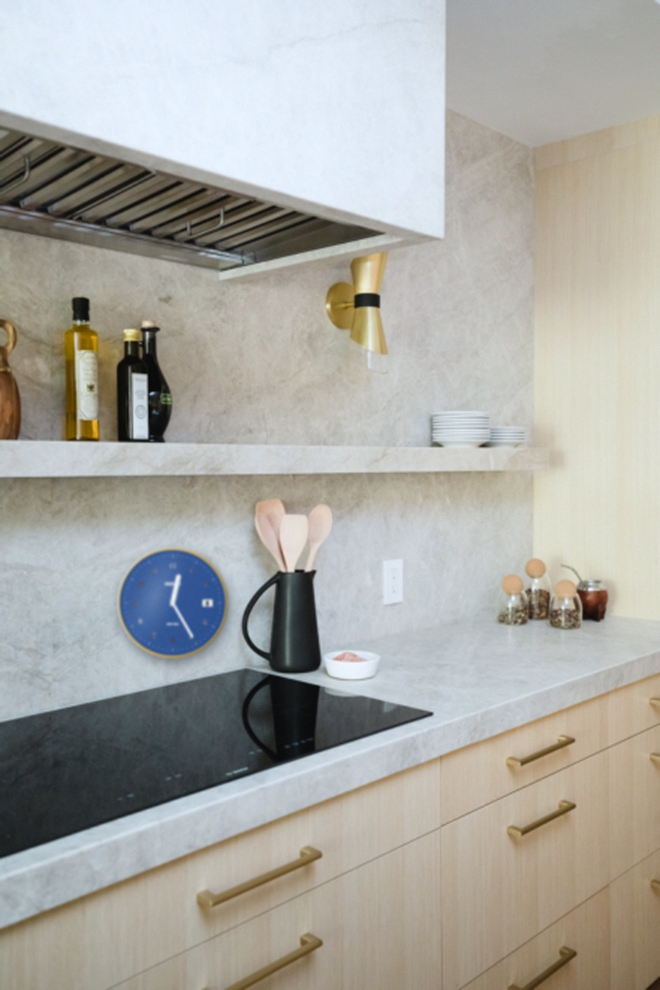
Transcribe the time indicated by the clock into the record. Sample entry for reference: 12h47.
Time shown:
12h25
